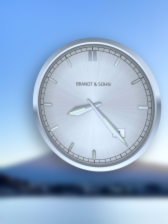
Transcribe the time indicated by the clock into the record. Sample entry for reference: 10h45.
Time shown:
8h23
